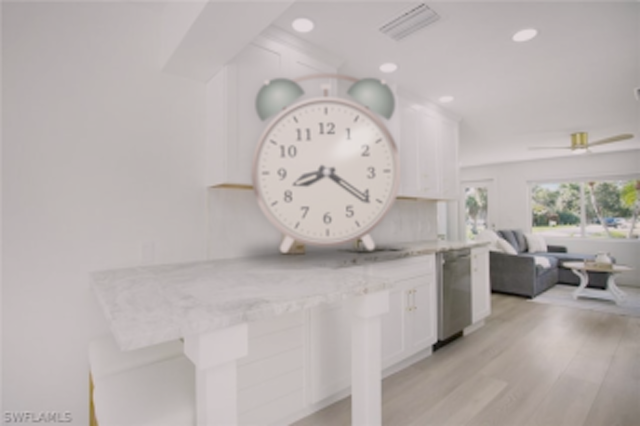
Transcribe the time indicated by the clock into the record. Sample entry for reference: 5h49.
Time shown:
8h21
